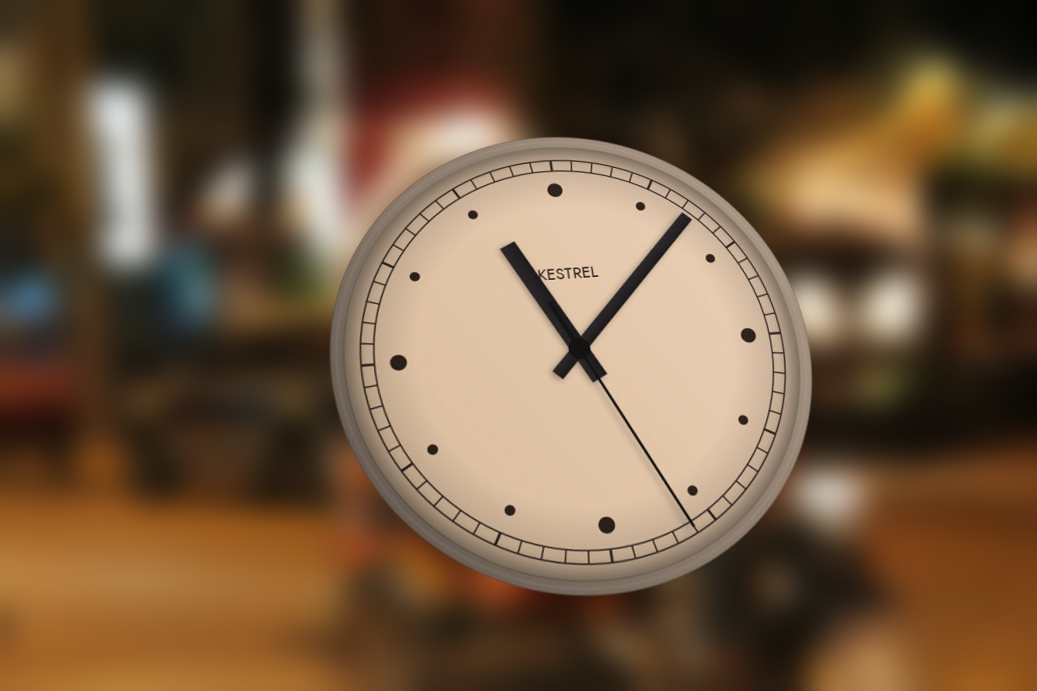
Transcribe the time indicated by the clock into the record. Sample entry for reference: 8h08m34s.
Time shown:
11h07m26s
